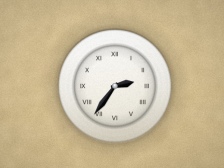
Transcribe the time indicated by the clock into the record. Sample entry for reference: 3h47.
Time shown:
2h36
